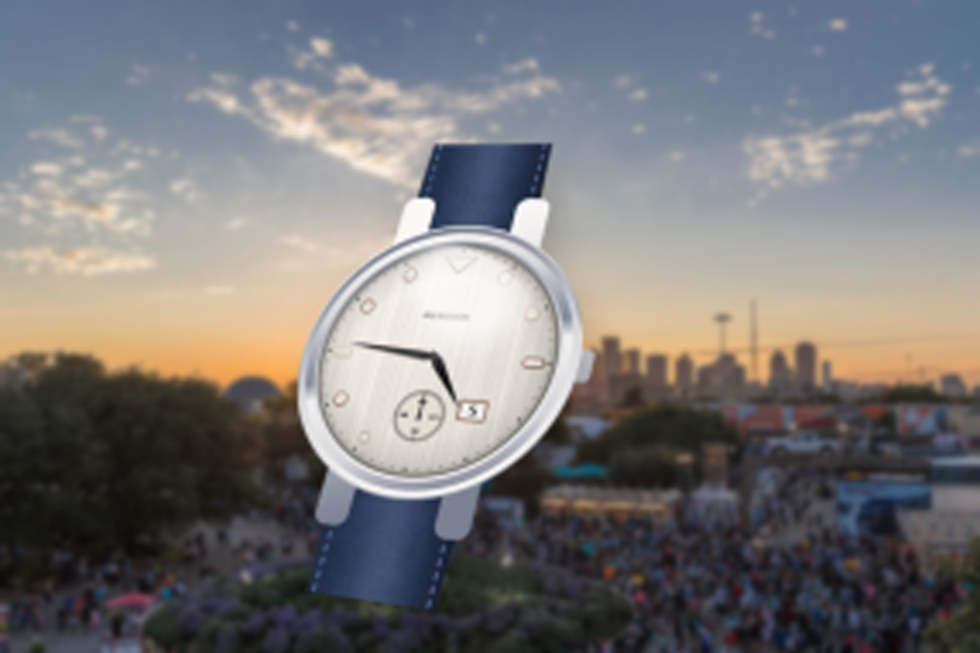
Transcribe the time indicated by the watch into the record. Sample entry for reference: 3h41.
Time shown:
4h46
